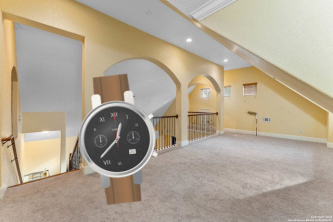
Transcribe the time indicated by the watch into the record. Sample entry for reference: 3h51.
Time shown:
12h38
